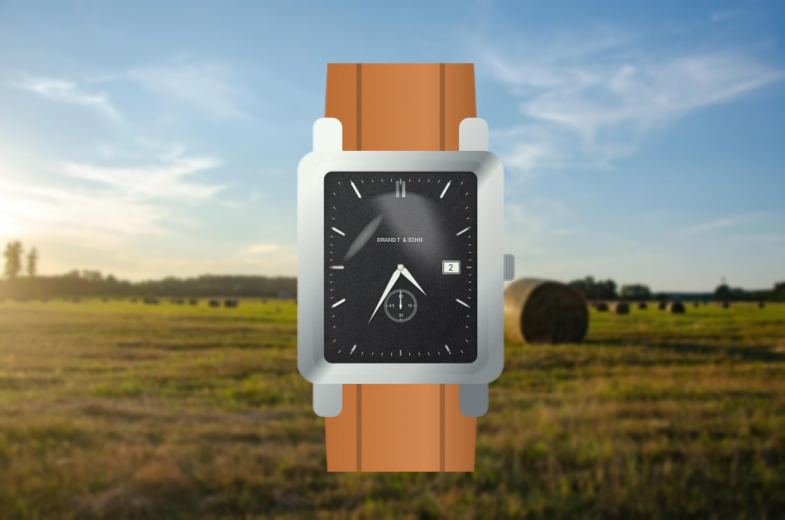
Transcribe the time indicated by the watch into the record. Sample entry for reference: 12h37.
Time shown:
4h35
